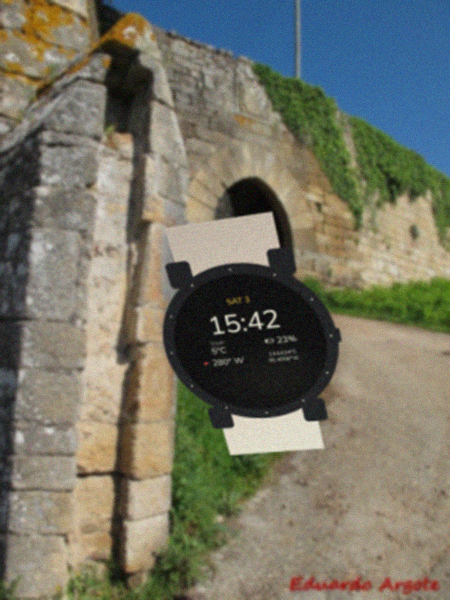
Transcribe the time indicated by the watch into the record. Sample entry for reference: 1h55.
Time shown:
15h42
